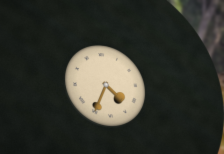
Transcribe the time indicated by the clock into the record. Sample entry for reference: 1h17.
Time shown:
4h35
